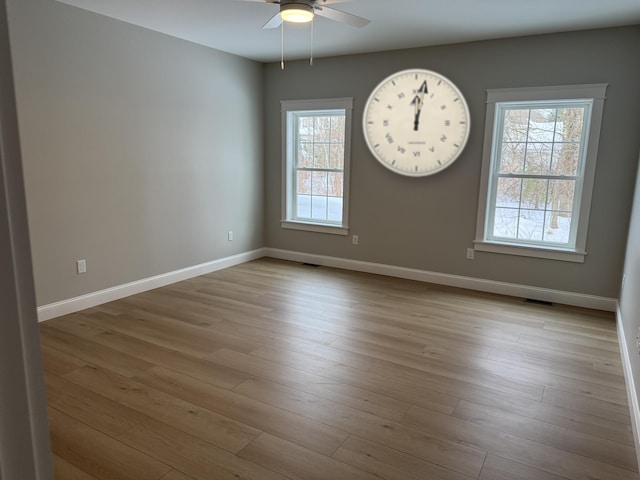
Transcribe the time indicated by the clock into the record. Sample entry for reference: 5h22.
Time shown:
12h02
